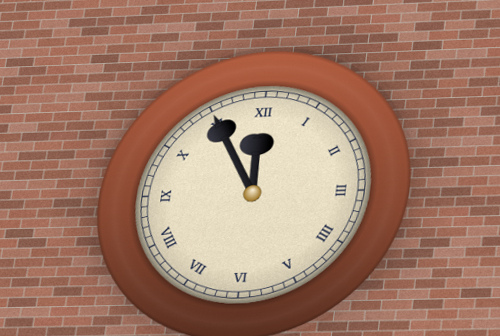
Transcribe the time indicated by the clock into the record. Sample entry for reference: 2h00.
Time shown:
11h55
